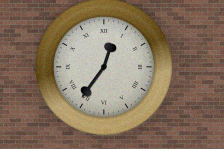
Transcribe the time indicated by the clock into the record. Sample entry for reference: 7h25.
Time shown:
12h36
